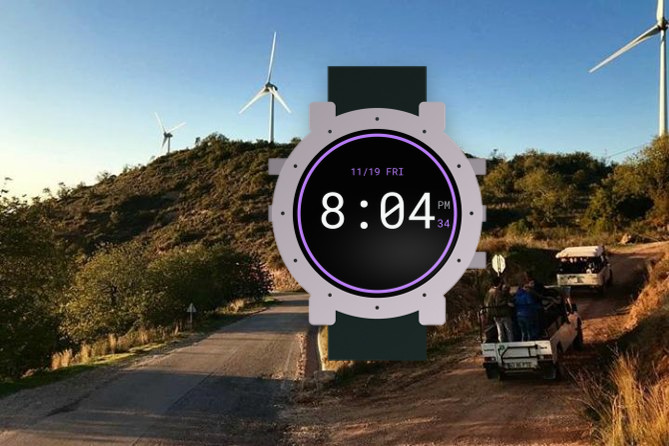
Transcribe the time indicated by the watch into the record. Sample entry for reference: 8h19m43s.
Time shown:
8h04m34s
